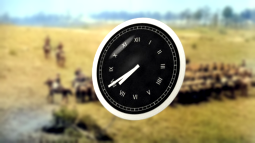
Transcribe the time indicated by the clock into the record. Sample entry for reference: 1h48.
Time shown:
7h40
